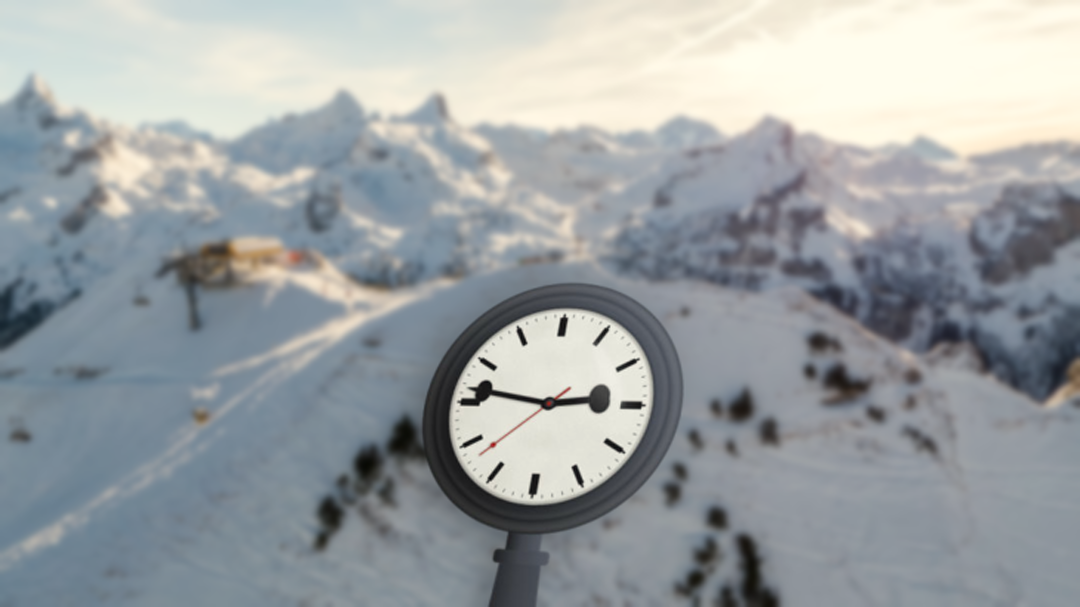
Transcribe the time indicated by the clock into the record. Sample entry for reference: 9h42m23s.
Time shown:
2h46m38s
